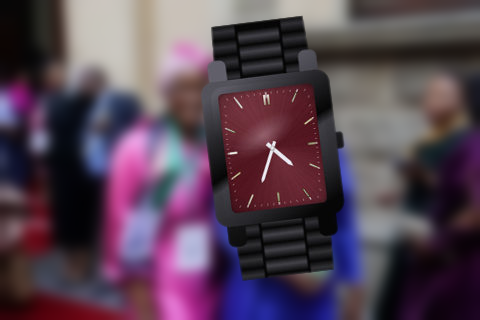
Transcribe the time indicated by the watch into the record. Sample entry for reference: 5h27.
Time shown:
4h34
